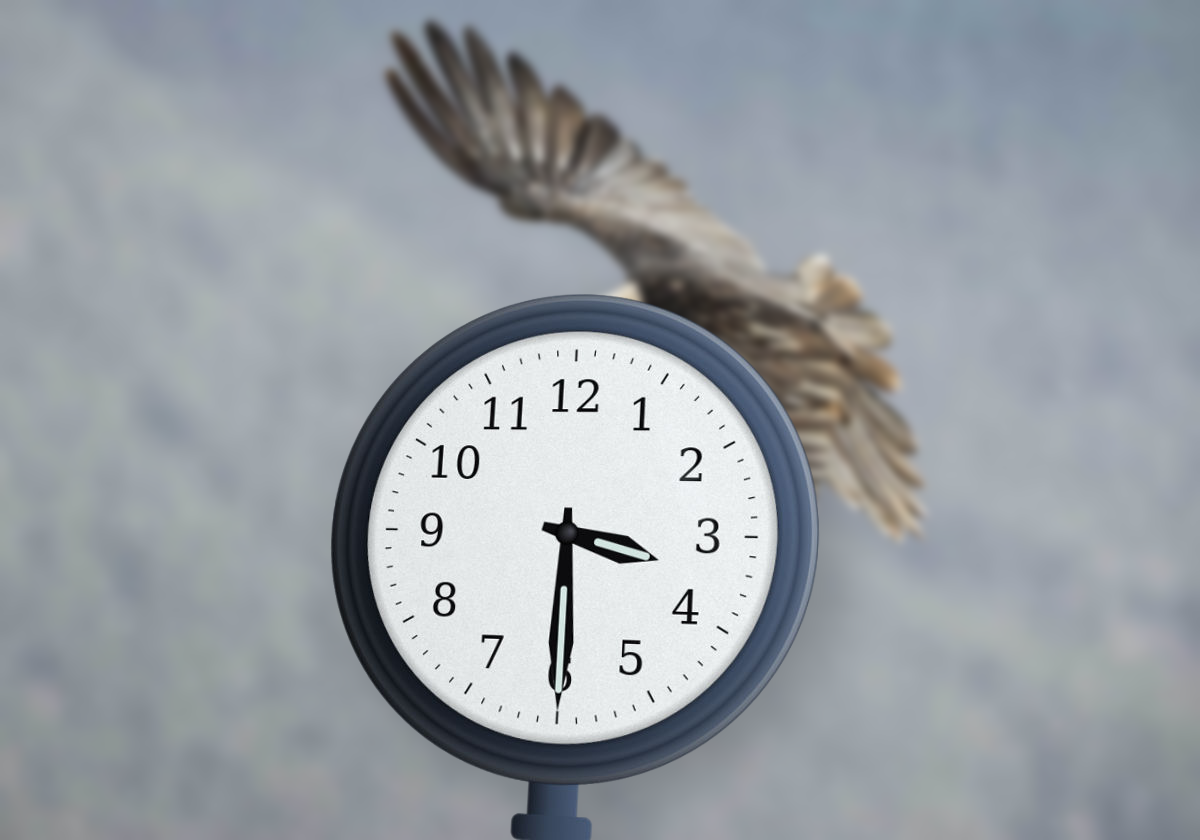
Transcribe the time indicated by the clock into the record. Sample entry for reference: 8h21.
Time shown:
3h30
